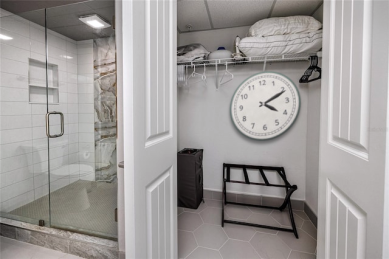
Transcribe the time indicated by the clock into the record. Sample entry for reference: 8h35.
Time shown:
4h11
